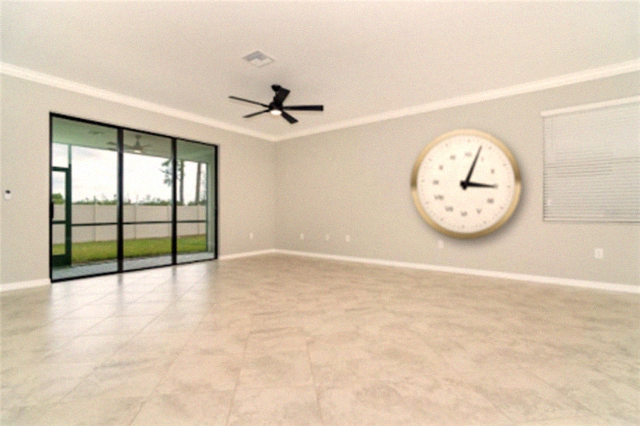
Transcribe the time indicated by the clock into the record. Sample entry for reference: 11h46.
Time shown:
3h03
